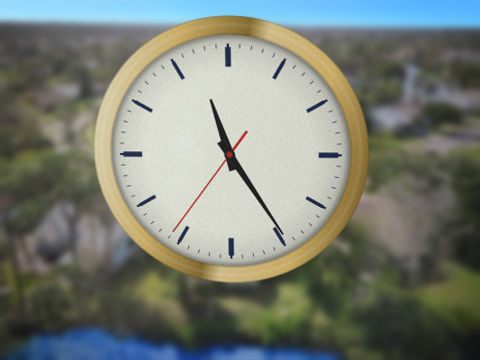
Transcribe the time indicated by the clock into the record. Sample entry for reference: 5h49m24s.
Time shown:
11h24m36s
